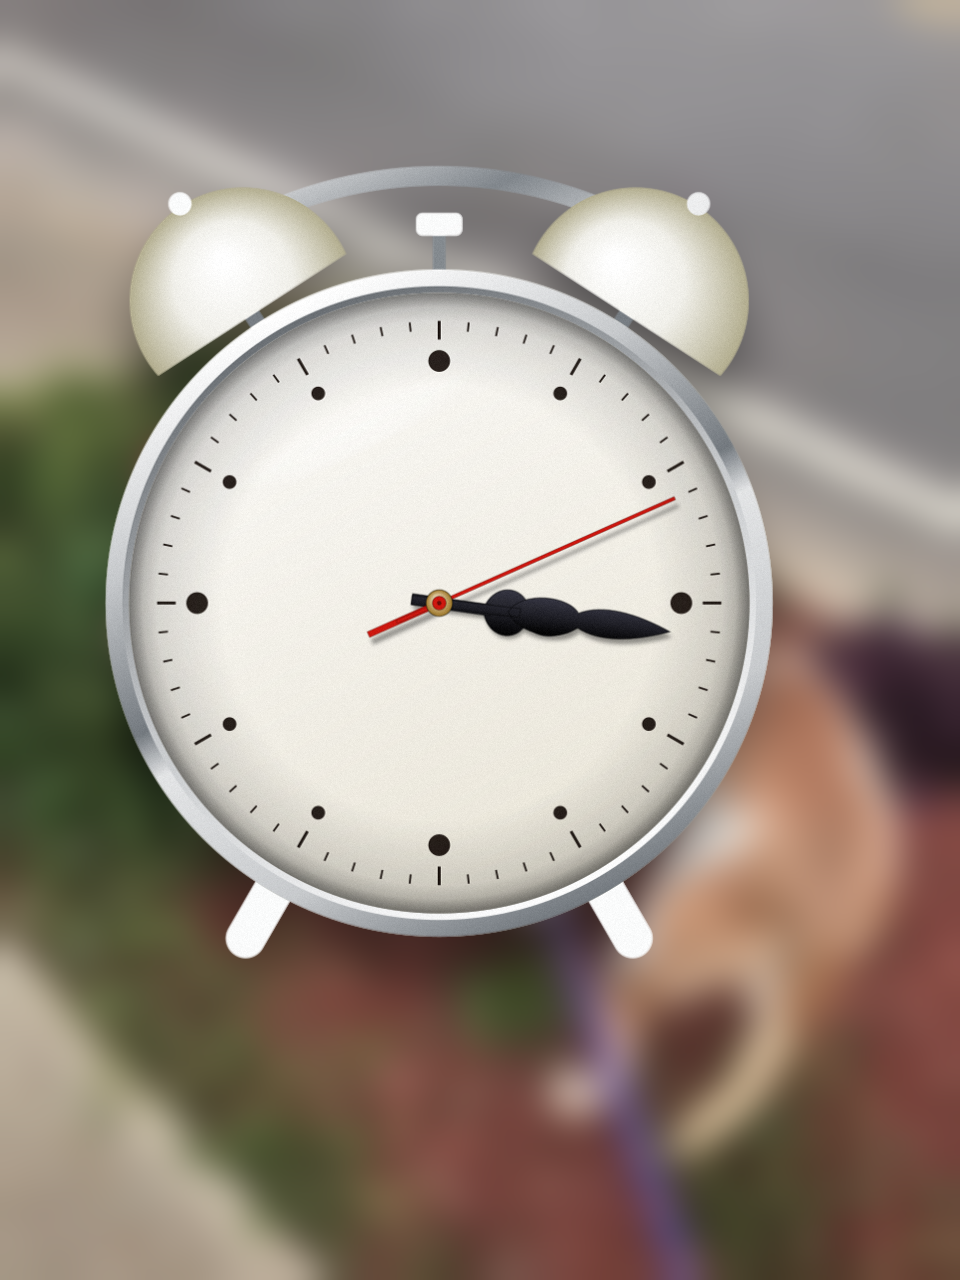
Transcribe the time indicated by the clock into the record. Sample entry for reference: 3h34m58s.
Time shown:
3h16m11s
